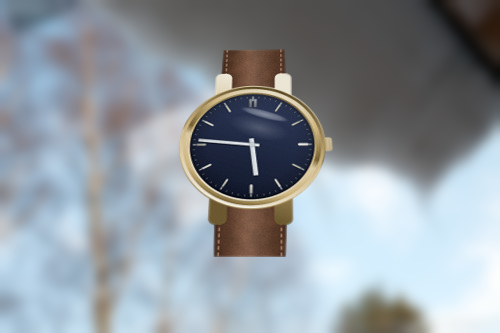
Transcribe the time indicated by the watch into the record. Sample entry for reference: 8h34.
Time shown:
5h46
